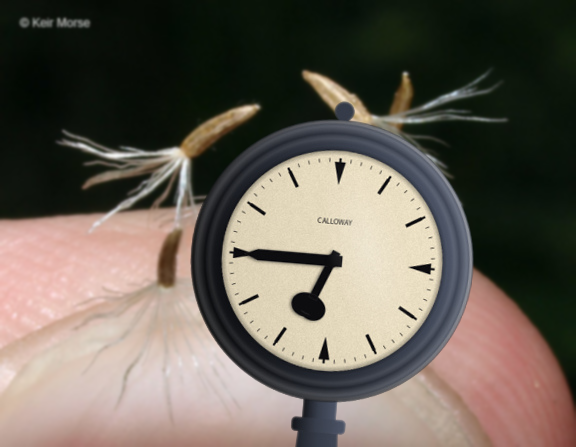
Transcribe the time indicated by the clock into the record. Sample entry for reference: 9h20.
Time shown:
6h45
